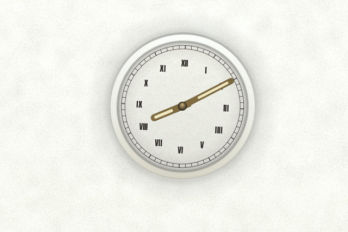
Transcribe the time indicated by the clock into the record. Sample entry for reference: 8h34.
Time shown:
8h10
